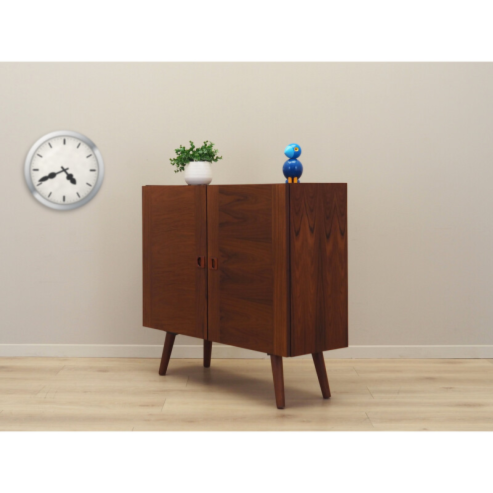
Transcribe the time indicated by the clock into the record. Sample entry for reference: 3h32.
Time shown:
4h41
